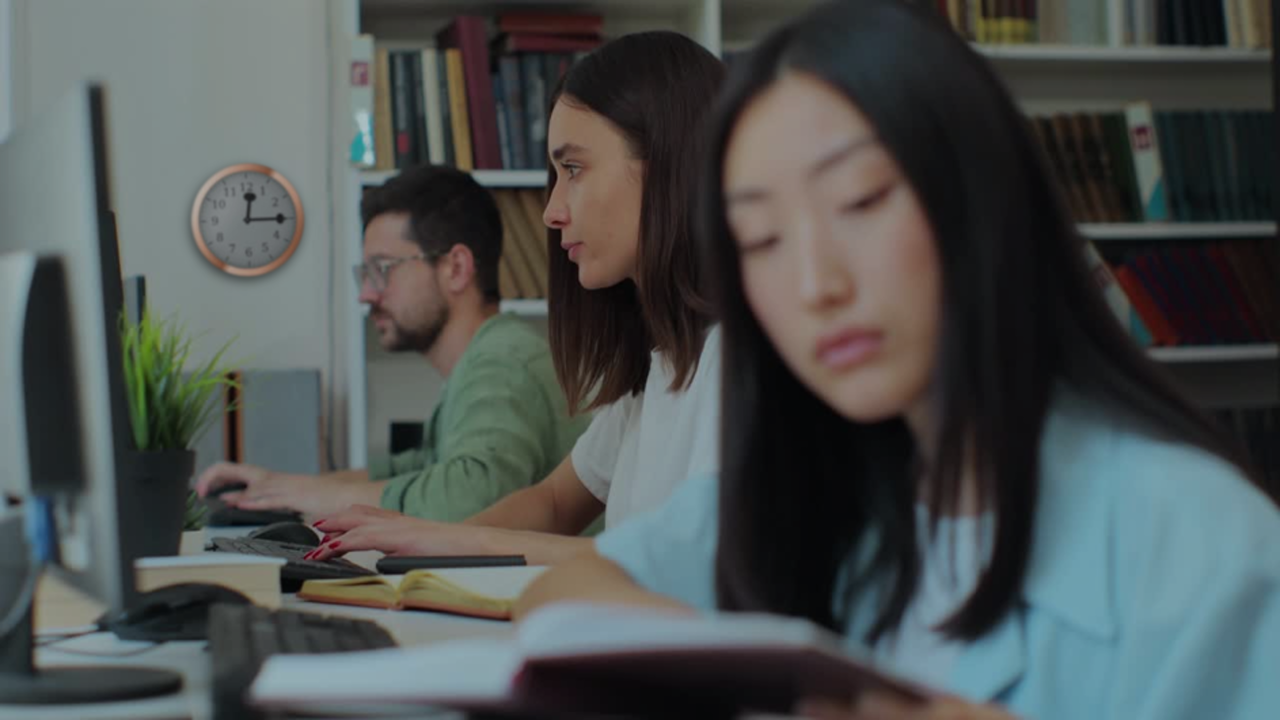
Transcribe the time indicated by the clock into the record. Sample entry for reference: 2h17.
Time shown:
12h15
